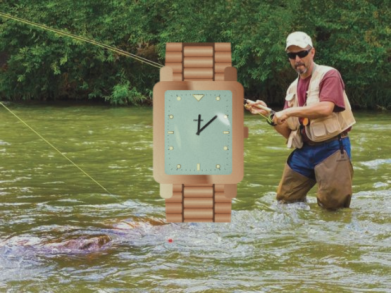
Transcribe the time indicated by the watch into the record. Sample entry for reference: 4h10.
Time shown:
12h08
